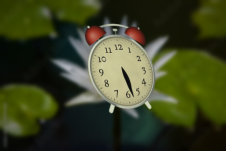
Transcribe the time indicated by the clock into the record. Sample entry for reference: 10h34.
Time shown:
5h28
